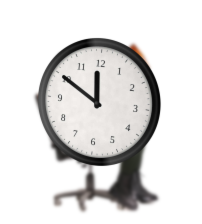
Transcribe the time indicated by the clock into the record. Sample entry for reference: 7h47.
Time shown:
11h50
